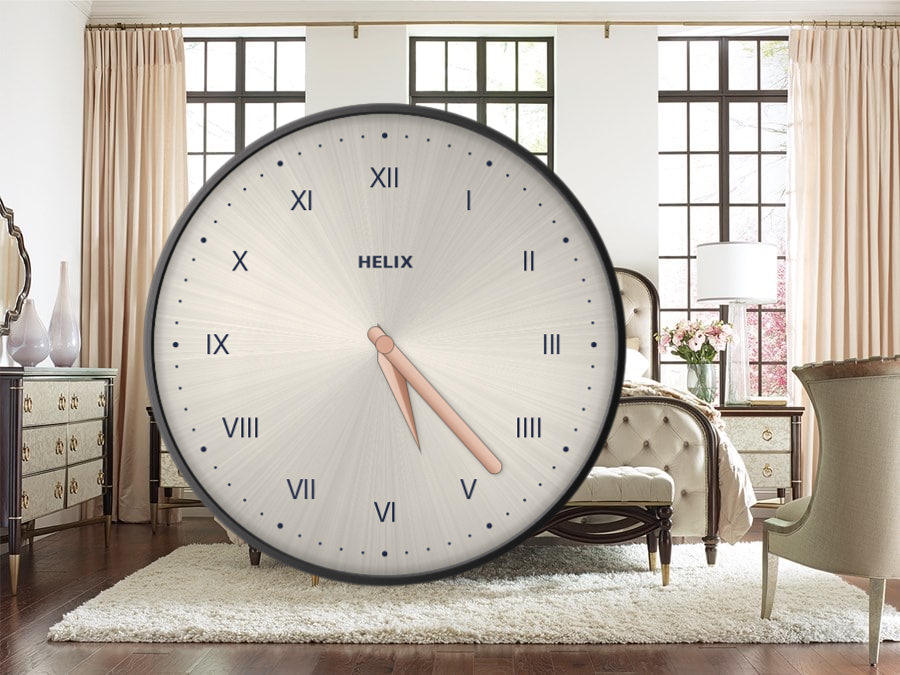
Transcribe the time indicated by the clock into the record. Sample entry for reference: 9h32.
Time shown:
5h23
